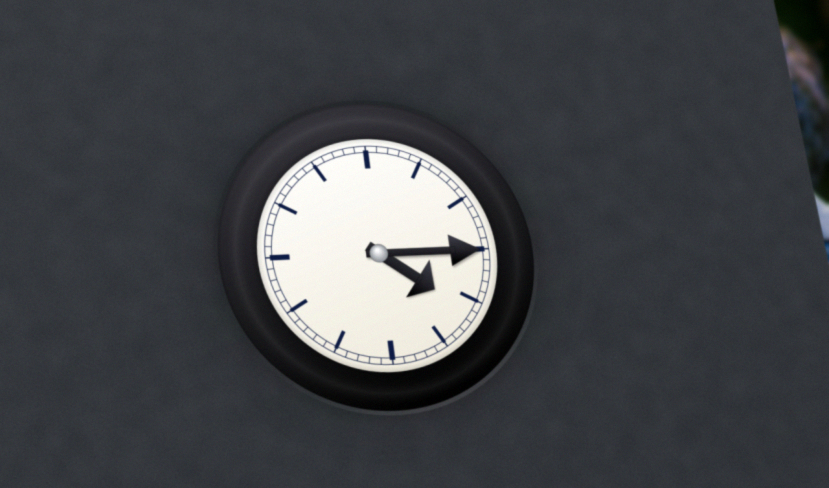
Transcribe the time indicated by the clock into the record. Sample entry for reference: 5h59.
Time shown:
4h15
